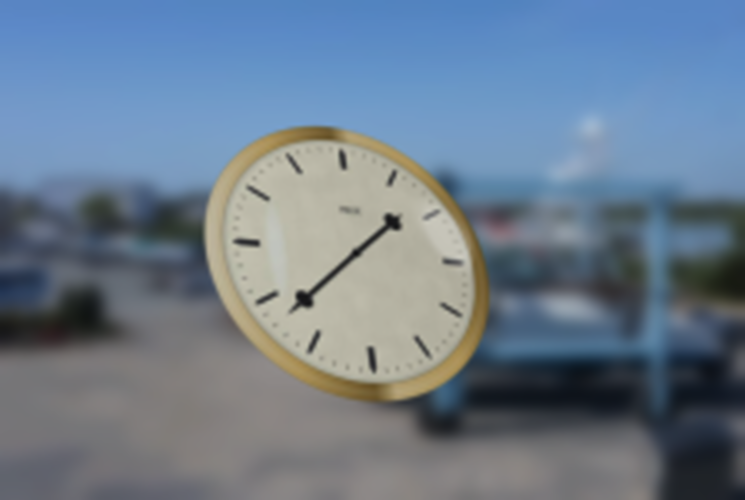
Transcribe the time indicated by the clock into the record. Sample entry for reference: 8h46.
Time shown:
1h38
